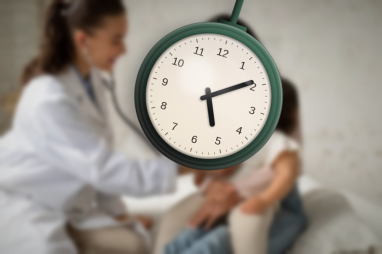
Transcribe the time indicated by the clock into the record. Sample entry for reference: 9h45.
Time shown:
5h09
